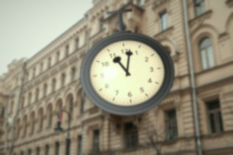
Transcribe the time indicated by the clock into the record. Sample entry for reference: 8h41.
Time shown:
11h02
